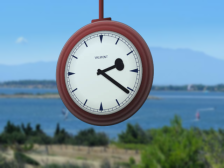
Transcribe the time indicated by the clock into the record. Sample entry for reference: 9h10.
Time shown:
2h21
